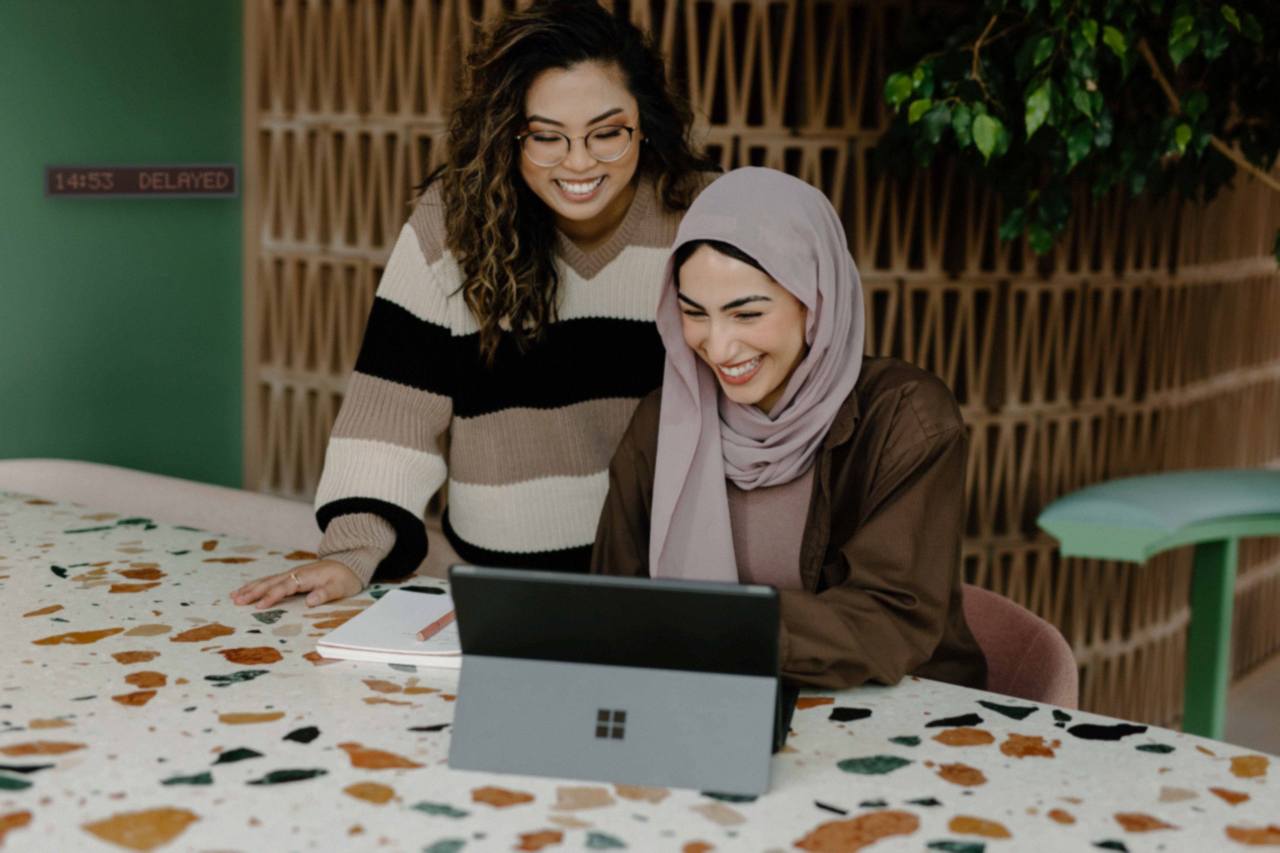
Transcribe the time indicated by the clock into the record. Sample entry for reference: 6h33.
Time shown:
14h53
